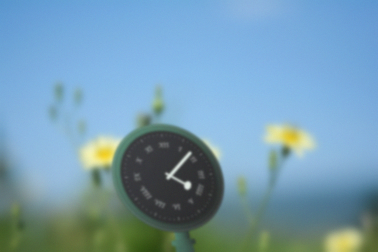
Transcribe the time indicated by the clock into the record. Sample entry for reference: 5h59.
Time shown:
4h08
